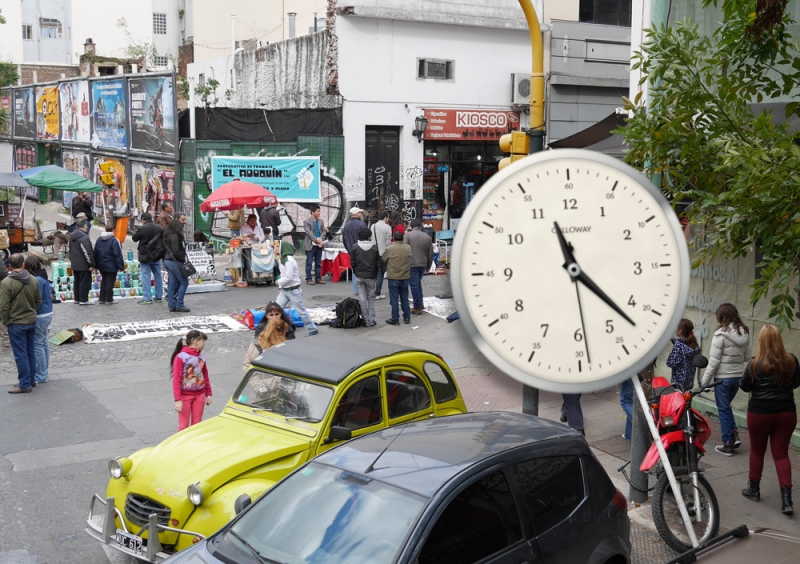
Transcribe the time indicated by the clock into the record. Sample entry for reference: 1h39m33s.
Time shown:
11h22m29s
